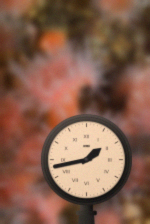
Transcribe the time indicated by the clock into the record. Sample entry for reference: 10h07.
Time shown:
1h43
